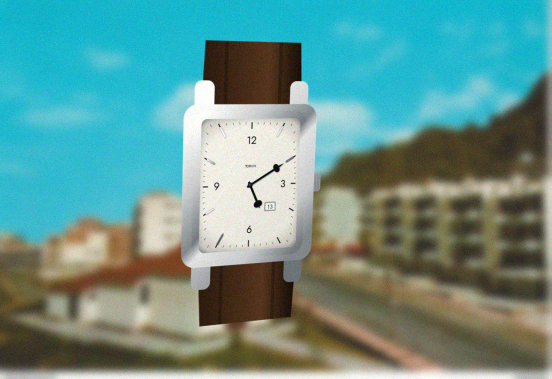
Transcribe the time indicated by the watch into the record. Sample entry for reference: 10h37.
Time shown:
5h10
